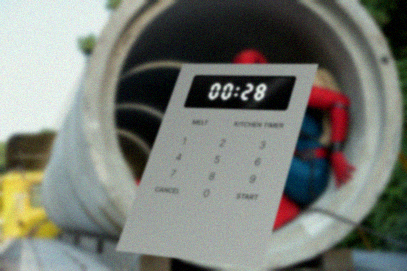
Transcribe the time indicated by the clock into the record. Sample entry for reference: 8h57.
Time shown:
0h28
